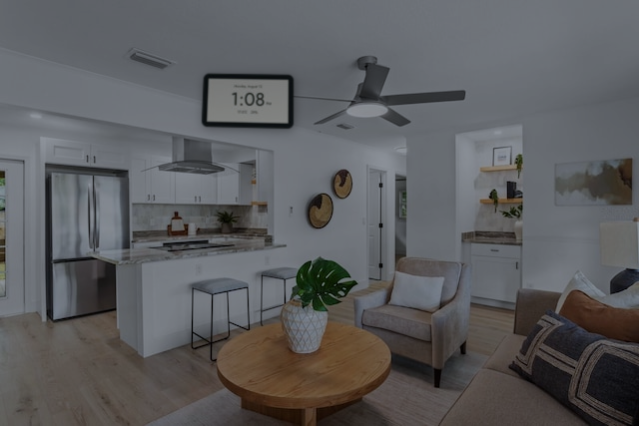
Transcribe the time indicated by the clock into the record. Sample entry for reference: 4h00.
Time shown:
1h08
